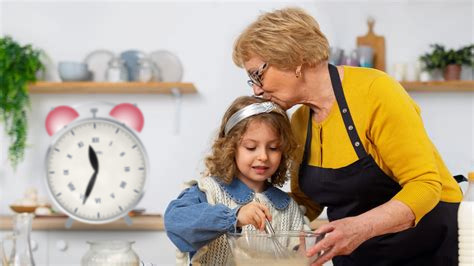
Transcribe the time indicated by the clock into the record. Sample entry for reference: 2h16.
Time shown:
11h34
